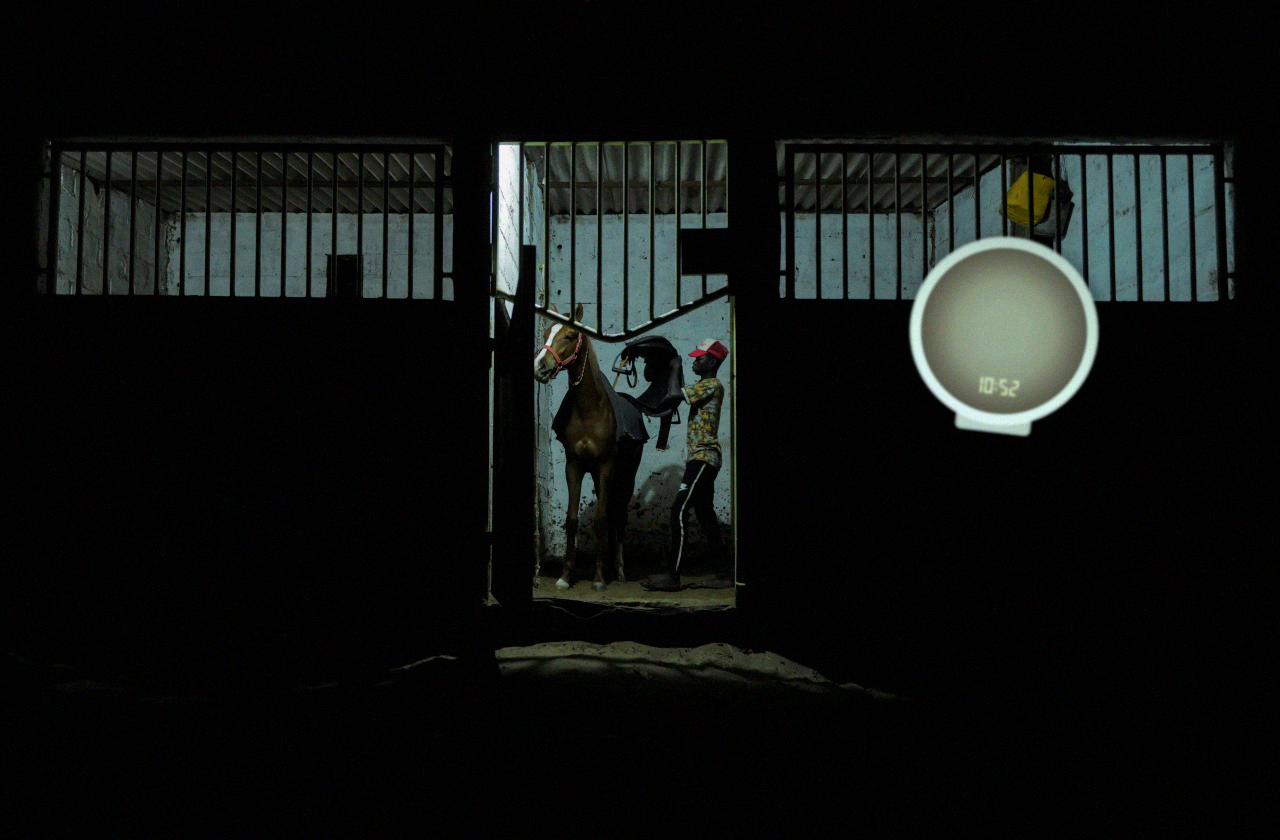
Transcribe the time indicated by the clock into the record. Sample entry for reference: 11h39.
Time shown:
10h52
